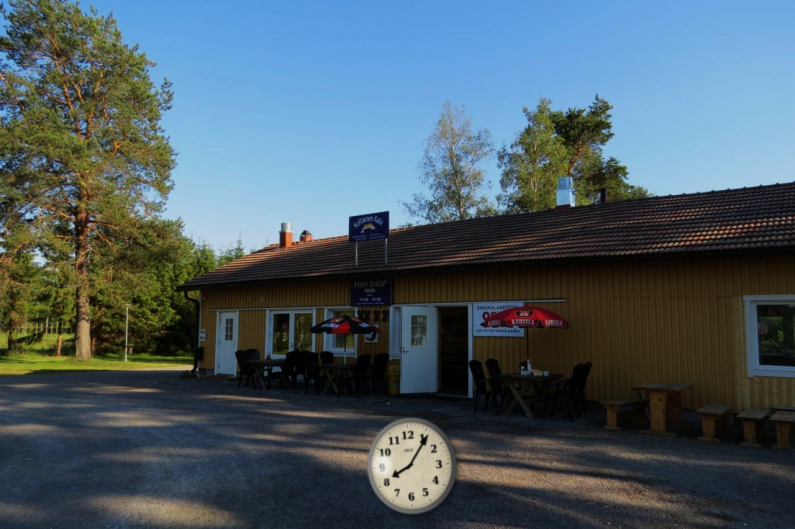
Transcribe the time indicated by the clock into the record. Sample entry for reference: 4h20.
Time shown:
8h06
